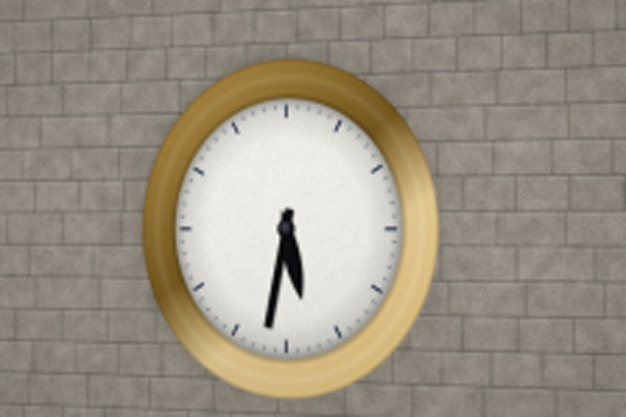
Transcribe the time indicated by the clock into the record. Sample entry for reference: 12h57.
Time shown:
5h32
